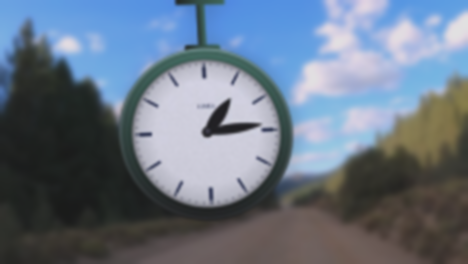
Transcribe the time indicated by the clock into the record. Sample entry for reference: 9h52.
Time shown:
1h14
